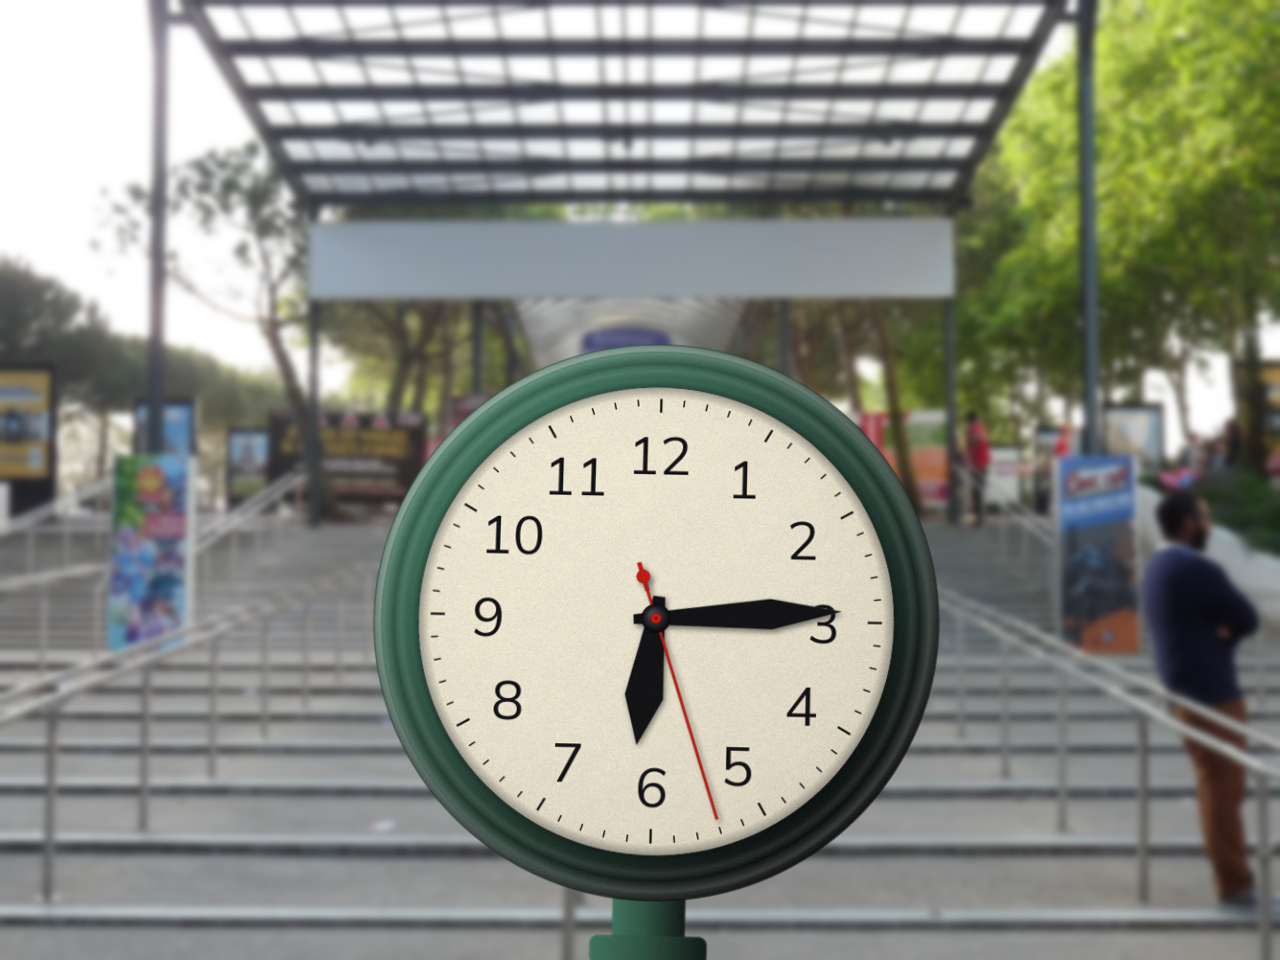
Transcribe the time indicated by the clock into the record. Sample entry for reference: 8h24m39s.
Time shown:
6h14m27s
